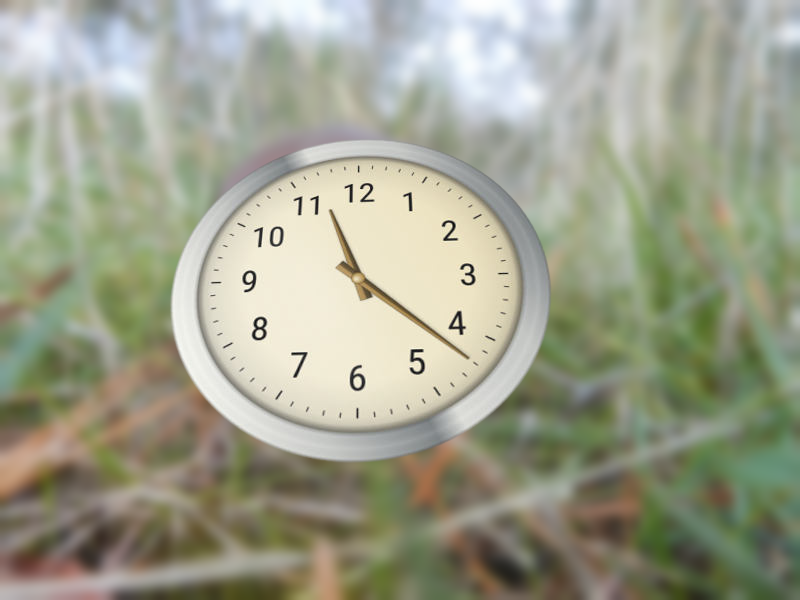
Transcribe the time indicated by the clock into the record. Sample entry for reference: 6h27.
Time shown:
11h22
